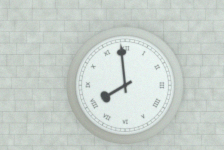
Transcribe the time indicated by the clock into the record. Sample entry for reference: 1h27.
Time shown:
7h59
